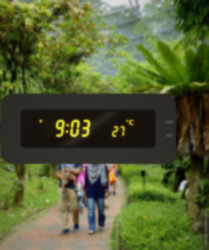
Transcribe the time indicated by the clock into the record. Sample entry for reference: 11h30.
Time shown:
9h03
